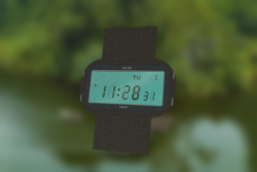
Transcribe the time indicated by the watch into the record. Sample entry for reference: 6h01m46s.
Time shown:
11h28m31s
